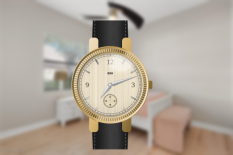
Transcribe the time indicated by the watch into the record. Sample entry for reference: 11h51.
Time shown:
7h12
